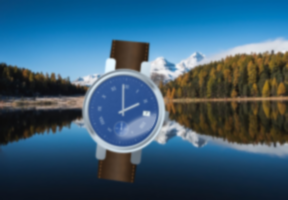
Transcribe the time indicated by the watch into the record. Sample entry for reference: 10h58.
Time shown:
1h59
